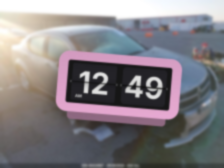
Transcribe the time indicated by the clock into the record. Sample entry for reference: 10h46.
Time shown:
12h49
